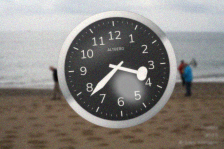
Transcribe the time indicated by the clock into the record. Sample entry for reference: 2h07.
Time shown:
3h38
